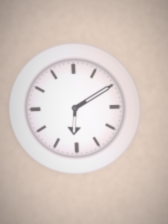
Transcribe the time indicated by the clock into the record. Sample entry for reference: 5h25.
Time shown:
6h10
